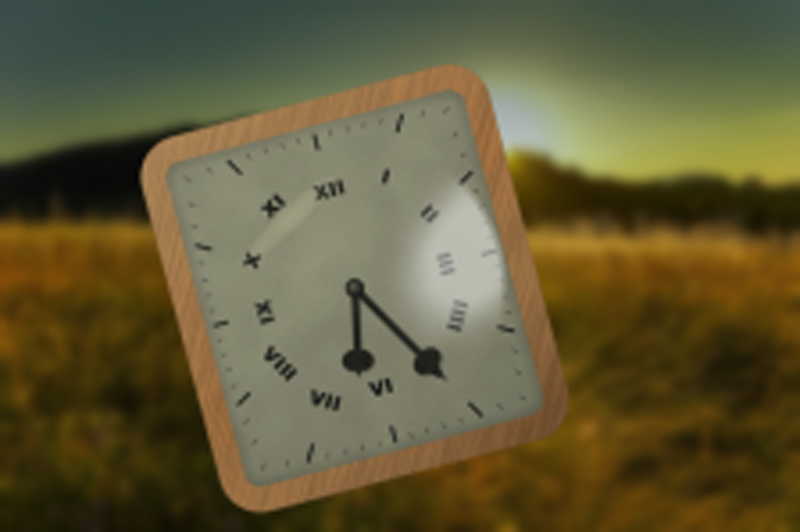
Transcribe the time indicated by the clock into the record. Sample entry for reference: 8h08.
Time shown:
6h25
